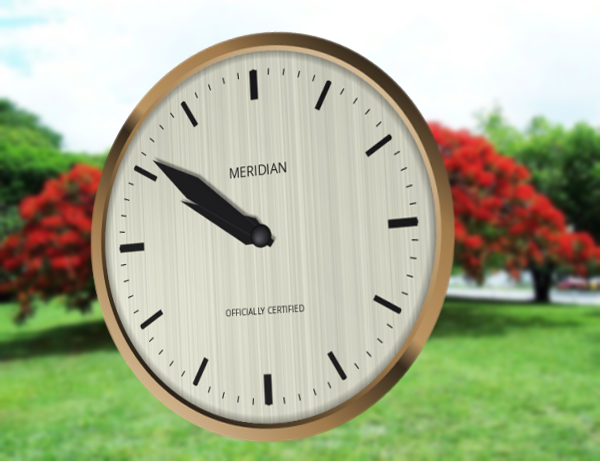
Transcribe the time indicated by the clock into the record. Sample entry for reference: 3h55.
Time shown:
9h51
